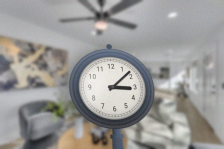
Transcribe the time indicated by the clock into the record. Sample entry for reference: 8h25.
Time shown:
3h08
